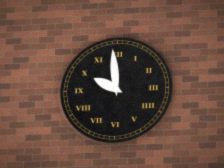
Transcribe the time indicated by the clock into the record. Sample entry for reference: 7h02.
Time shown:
9h59
